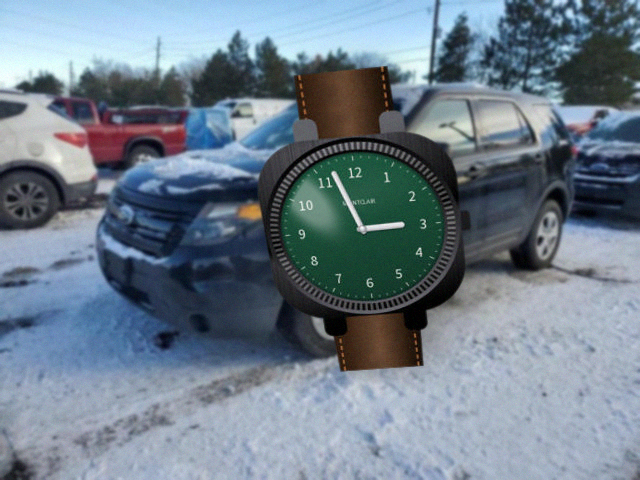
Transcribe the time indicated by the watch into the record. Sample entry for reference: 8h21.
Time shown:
2h57
